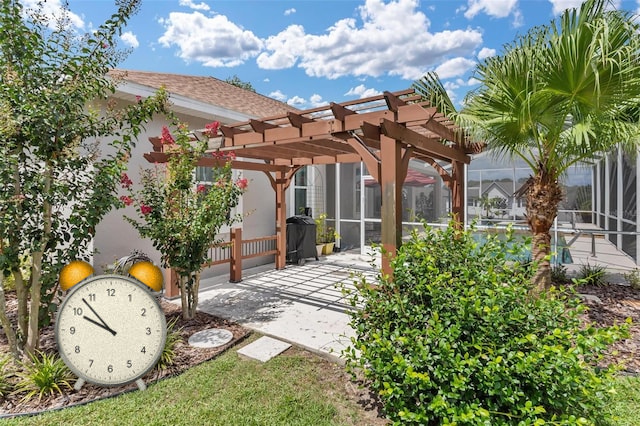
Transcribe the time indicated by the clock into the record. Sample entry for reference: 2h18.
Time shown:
9h53
